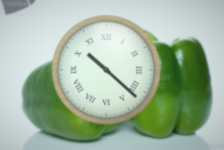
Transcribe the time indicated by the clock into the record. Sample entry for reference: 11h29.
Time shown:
10h22
